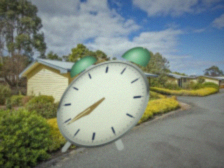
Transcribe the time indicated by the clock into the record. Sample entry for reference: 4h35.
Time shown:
7h39
